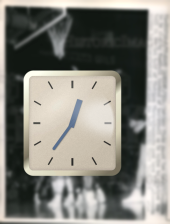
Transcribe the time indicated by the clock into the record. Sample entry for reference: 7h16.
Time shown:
12h36
